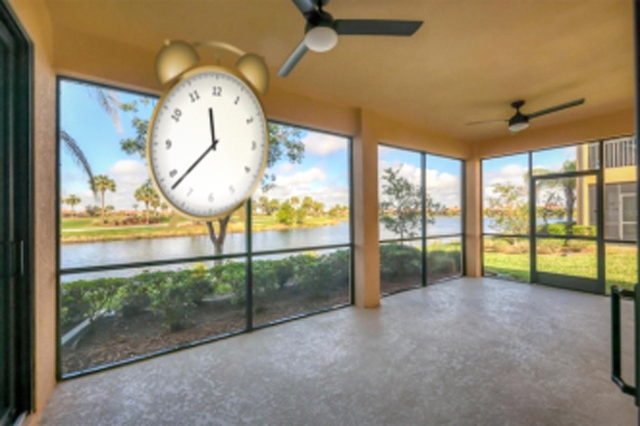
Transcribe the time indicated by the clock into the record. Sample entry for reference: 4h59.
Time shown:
11h38
